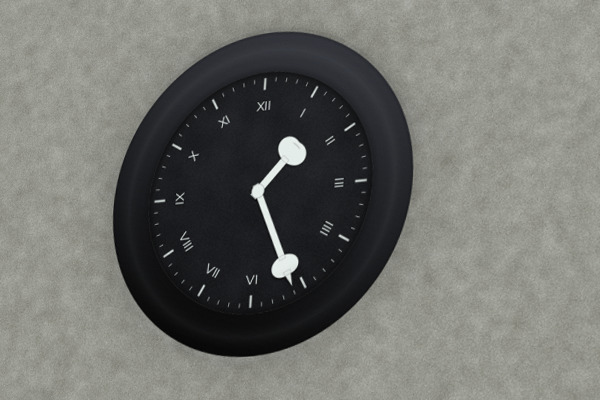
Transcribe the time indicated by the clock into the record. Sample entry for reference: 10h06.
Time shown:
1h26
